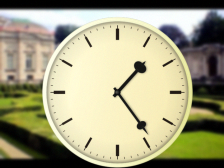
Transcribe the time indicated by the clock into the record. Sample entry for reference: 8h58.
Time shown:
1h24
